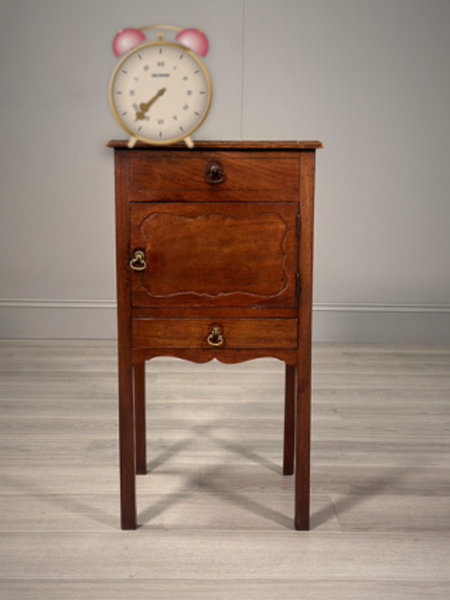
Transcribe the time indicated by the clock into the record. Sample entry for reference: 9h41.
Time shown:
7h37
